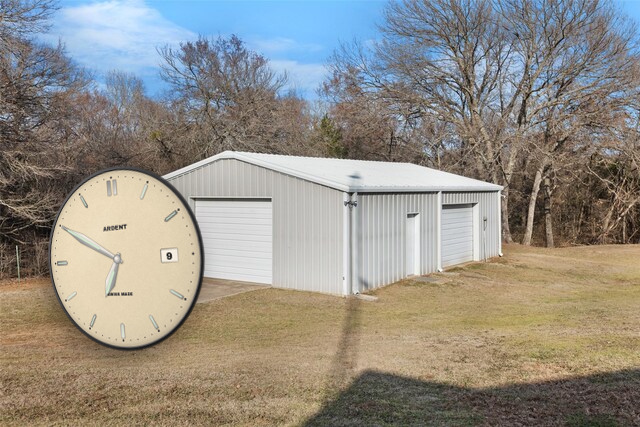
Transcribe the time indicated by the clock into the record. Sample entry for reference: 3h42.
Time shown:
6h50
